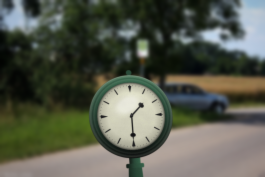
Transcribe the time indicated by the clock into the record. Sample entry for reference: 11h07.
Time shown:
1h30
